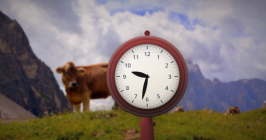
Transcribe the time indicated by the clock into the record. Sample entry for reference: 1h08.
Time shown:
9h32
